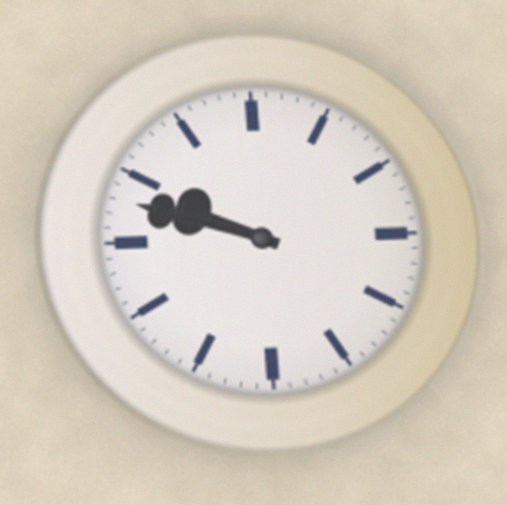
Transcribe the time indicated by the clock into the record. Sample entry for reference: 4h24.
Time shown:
9h48
